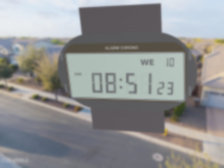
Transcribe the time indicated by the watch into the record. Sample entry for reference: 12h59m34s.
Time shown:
8h51m23s
